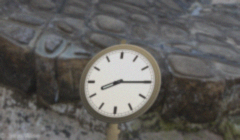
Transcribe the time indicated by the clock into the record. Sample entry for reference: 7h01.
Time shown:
8h15
